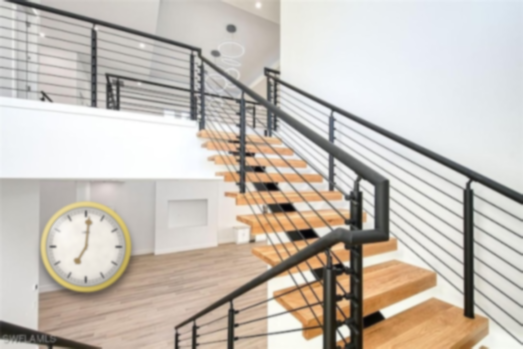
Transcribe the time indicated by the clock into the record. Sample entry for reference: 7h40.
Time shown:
7h01
